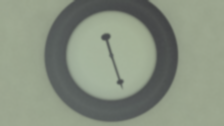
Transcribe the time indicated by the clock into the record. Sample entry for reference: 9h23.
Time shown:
11h27
